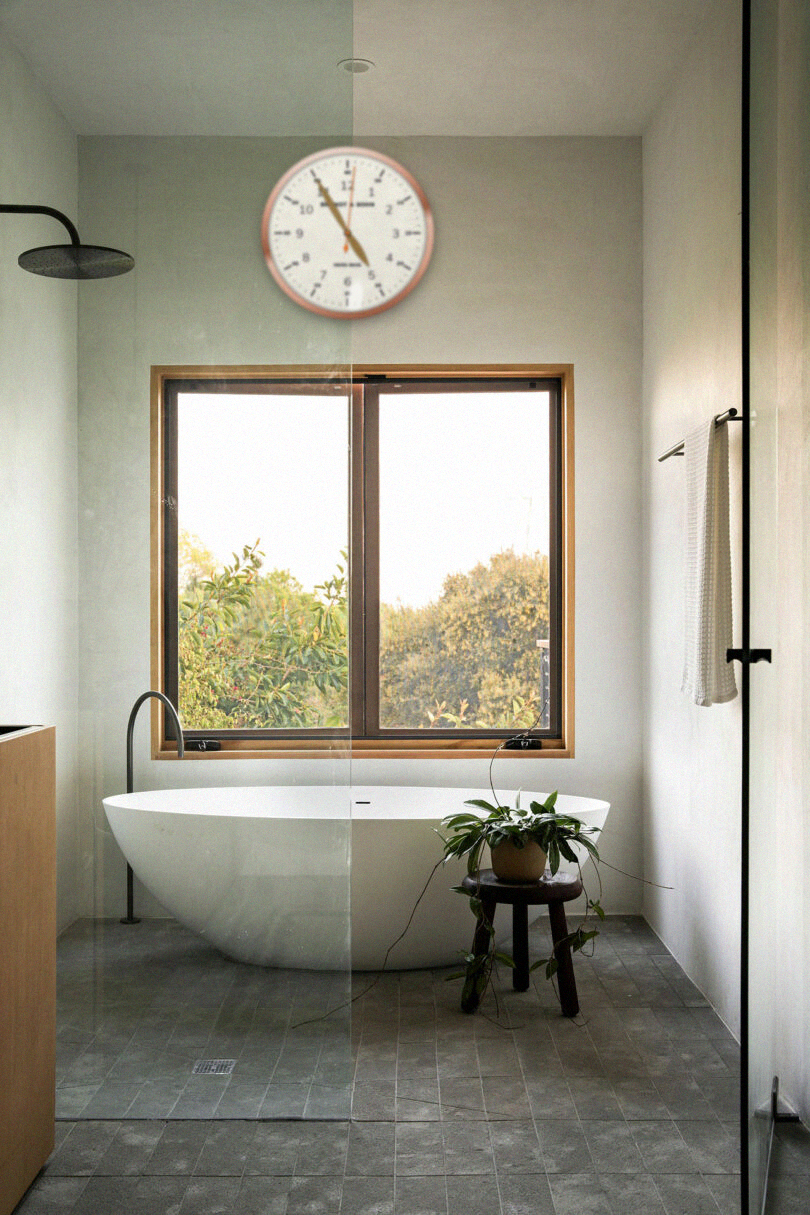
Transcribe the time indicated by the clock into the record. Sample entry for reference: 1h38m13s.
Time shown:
4h55m01s
